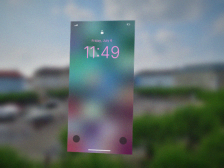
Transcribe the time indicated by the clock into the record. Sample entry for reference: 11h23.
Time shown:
11h49
